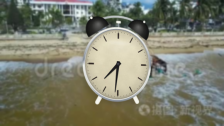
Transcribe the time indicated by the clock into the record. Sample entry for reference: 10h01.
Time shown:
7h31
